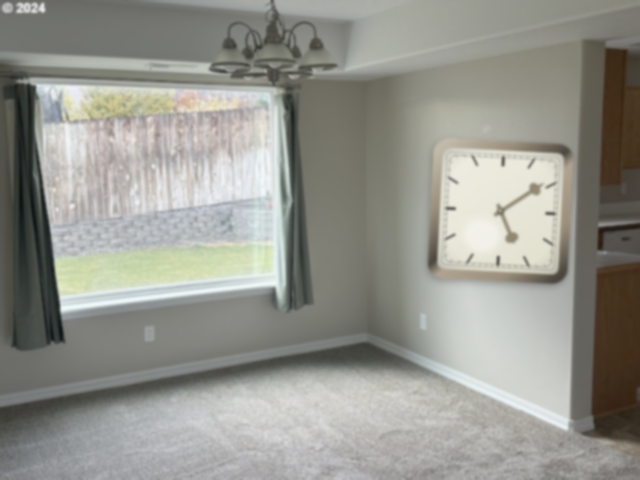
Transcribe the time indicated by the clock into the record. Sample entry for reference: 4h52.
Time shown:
5h09
